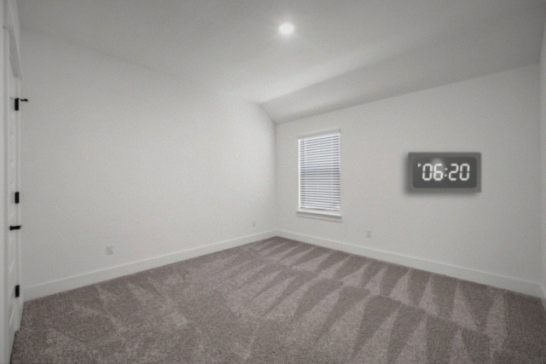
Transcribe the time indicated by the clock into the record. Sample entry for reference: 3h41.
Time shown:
6h20
